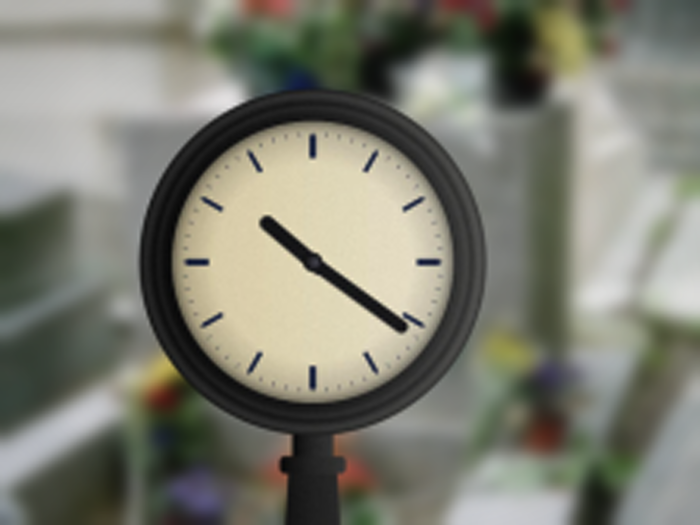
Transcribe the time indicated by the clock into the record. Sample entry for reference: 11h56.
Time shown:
10h21
